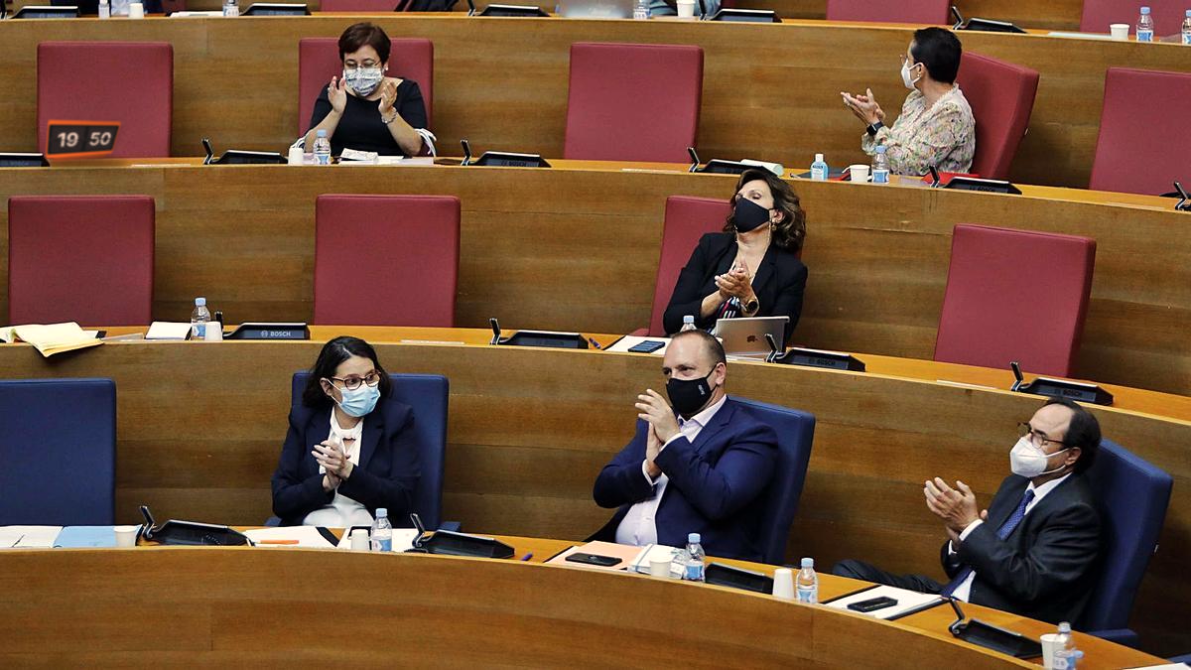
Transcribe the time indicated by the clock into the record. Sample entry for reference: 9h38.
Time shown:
19h50
